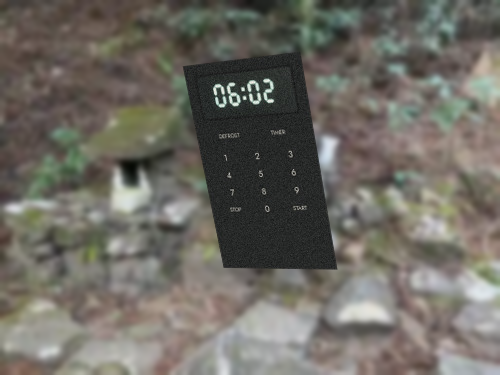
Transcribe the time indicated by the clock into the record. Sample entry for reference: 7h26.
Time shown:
6h02
